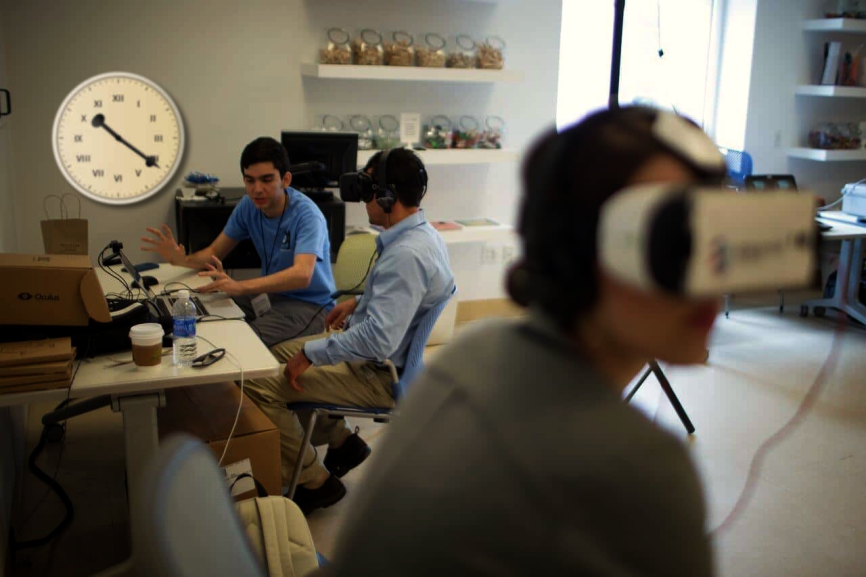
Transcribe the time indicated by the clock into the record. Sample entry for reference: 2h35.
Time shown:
10h21
